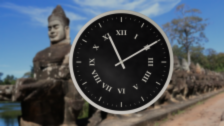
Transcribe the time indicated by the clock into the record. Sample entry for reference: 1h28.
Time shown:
11h10
